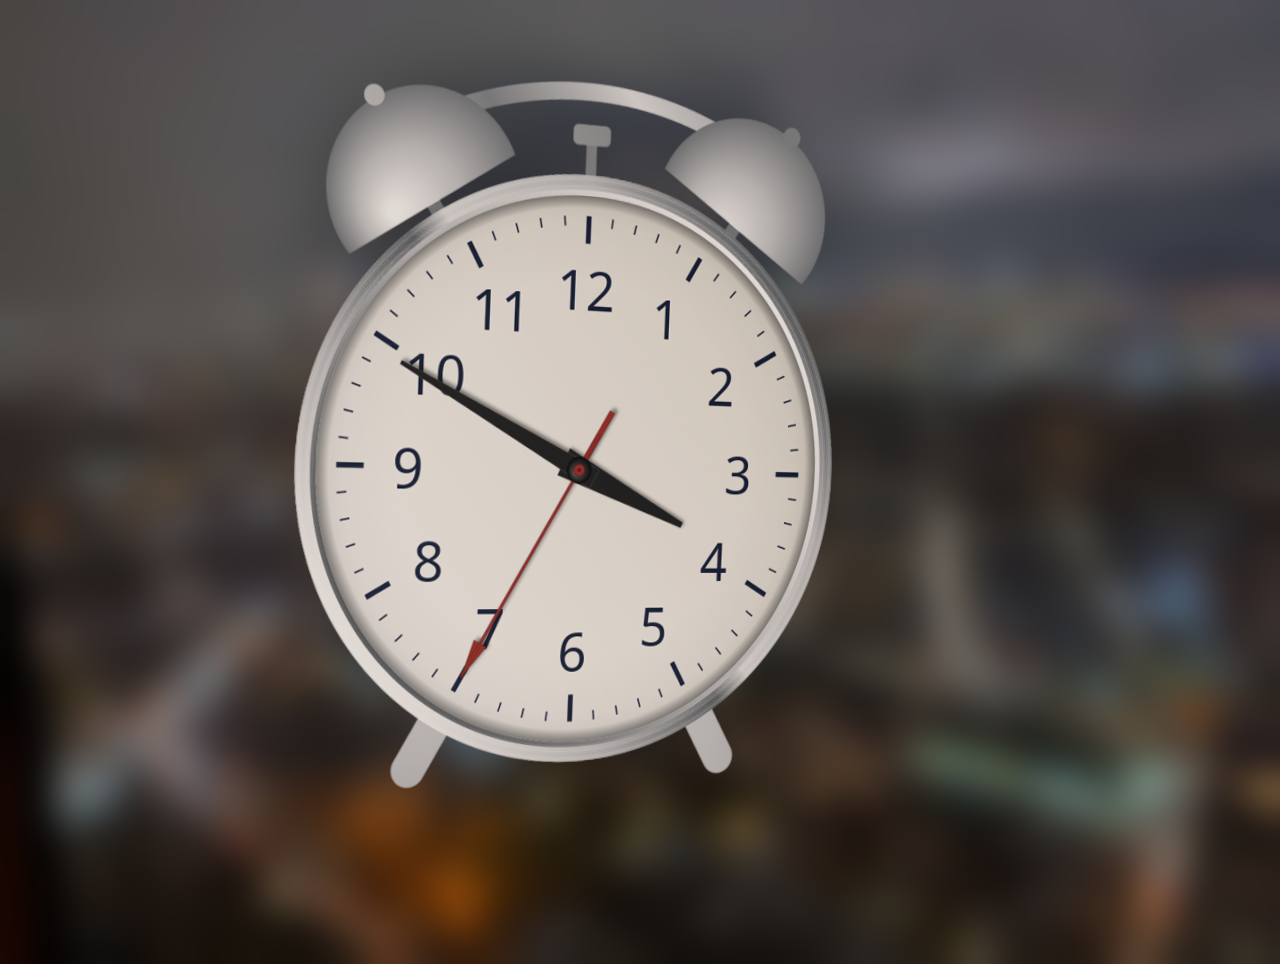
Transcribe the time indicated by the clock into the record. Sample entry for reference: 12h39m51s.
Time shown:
3h49m35s
